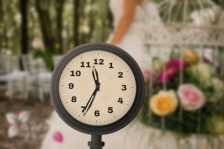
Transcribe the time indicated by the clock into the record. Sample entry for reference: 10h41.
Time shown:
11h34
